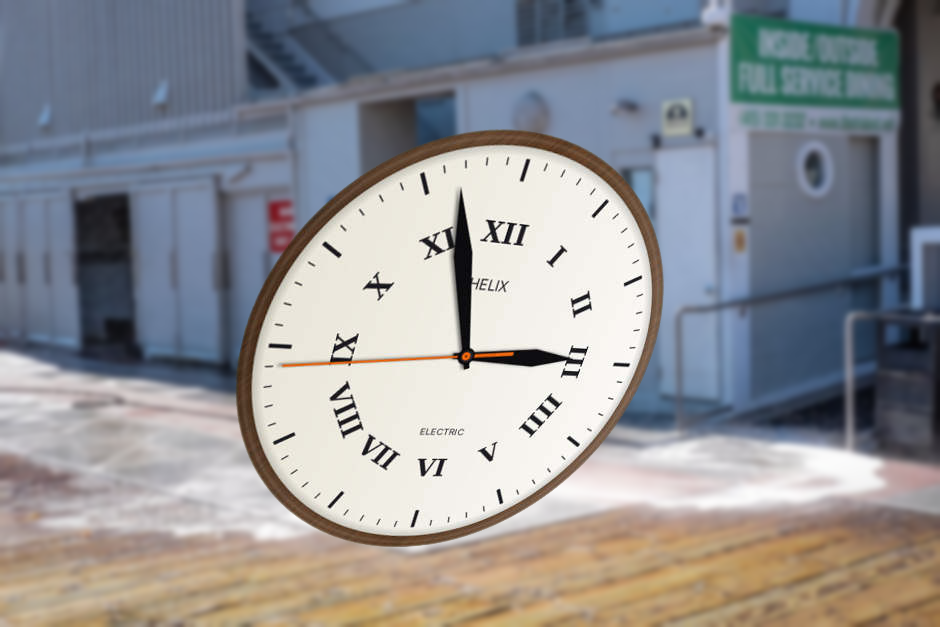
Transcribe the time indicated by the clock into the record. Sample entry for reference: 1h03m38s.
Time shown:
2h56m44s
